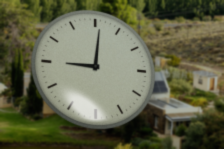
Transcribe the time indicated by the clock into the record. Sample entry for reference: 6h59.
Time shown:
9h01
